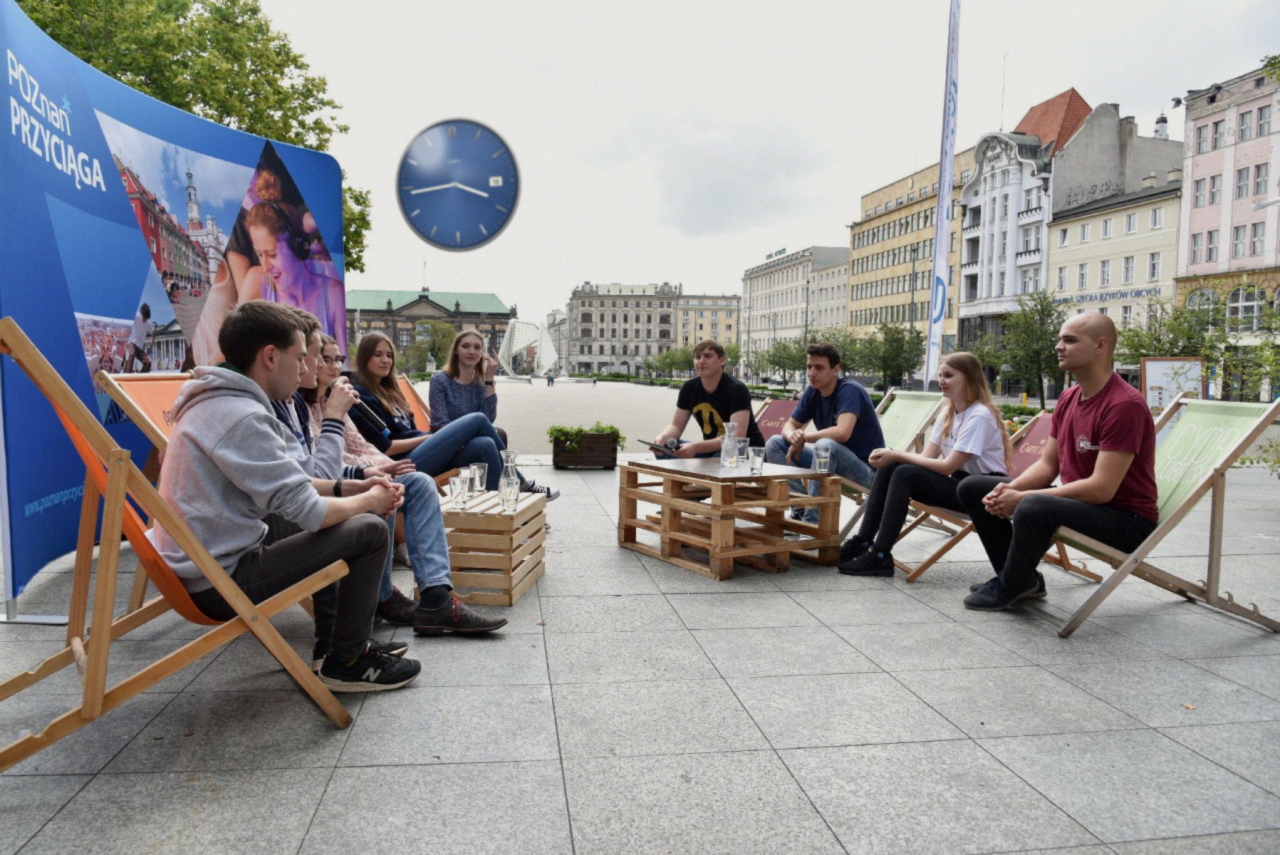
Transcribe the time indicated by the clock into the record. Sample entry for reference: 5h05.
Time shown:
3h44
